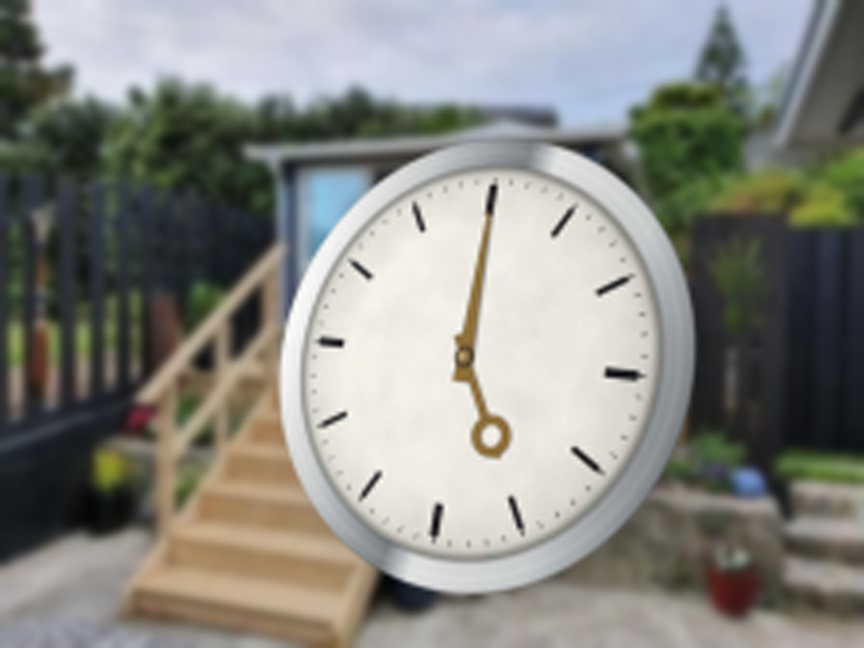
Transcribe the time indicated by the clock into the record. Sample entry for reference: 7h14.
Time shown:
5h00
